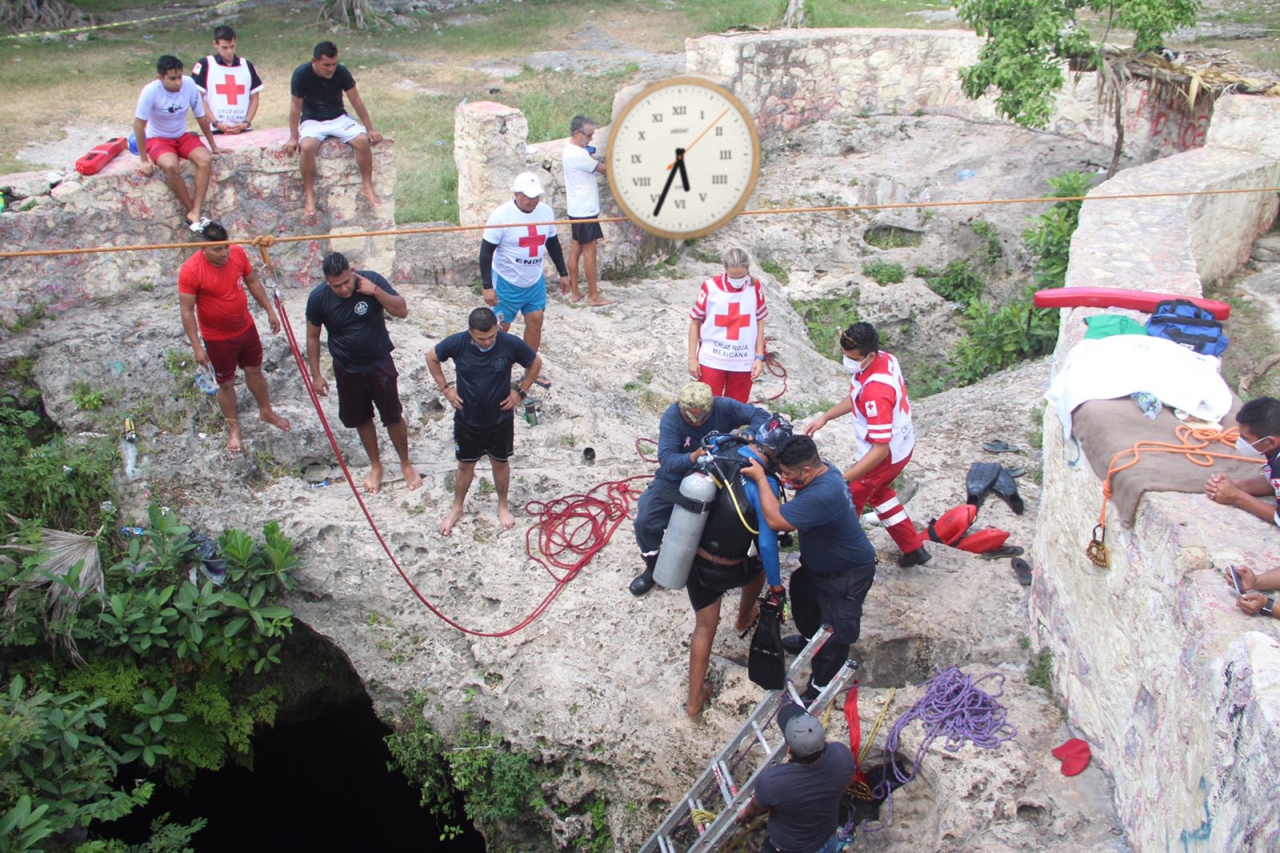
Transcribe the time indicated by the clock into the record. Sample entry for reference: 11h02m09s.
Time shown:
5h34m08s
